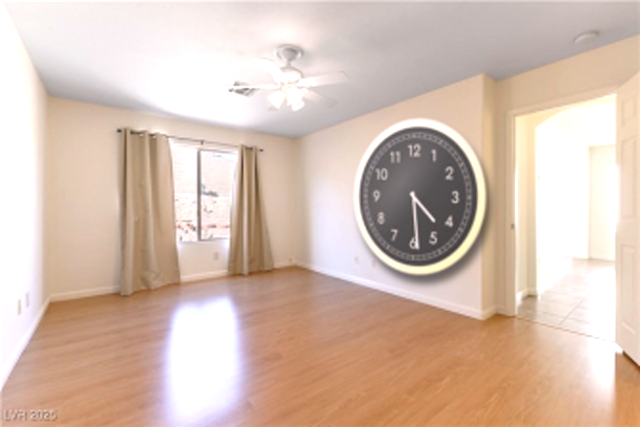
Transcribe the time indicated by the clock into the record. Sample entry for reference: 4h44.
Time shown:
4h29
